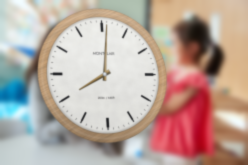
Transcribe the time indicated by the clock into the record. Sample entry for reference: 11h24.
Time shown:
8h01
